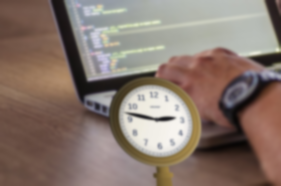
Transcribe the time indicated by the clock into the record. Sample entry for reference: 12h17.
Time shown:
2h47
